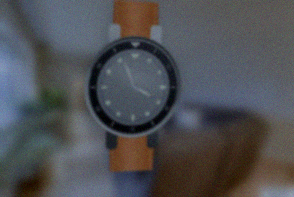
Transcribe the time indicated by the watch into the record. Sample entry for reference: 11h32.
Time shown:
3h56
